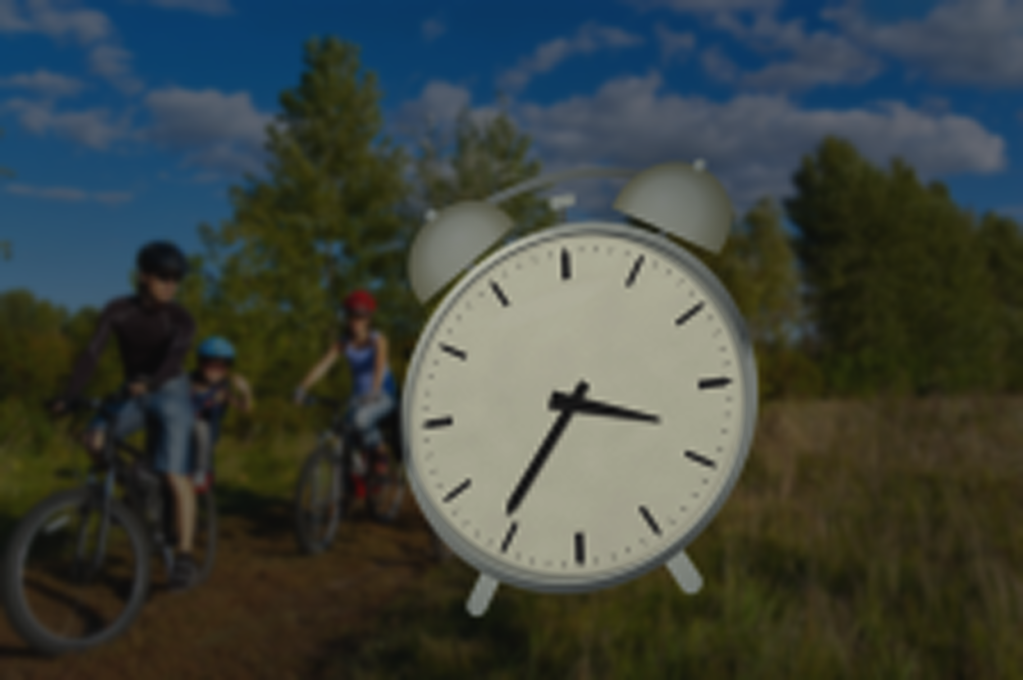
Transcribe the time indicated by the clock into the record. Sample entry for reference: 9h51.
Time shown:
3h36
